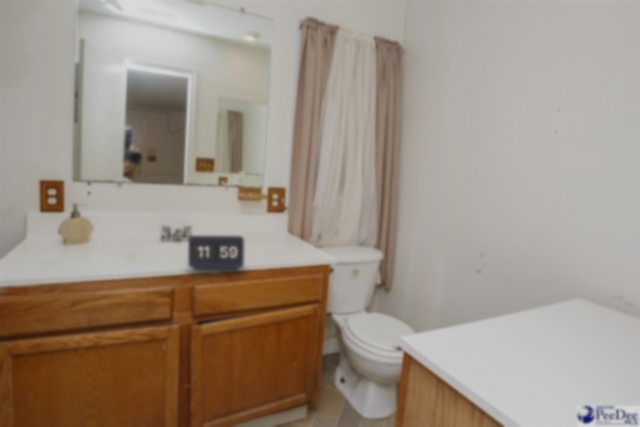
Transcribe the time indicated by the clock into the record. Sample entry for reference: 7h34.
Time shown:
11h59
